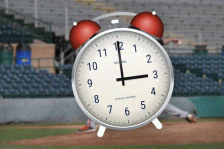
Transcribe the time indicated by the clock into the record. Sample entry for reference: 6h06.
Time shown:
3h00
